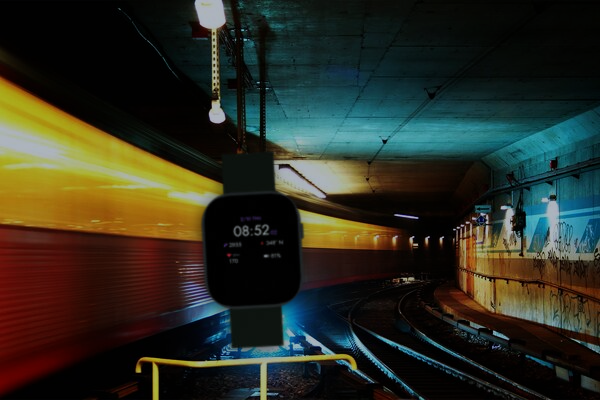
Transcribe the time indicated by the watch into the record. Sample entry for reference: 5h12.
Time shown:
8h52
